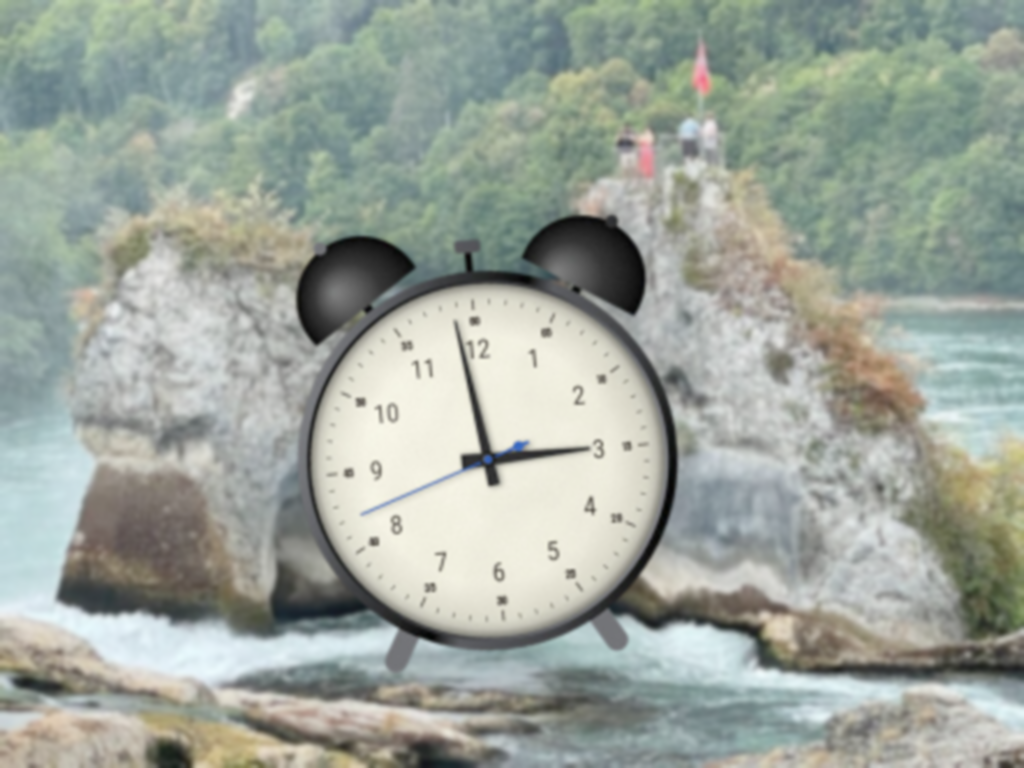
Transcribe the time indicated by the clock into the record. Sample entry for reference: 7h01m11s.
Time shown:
2h58m42s
